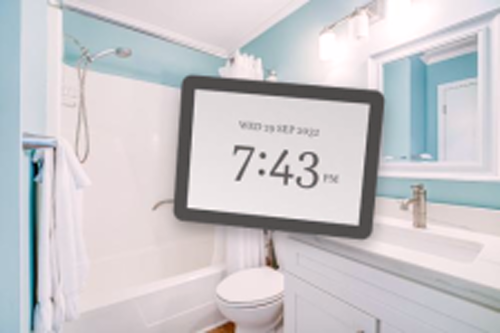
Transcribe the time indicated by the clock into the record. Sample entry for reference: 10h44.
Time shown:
7h43
